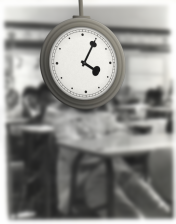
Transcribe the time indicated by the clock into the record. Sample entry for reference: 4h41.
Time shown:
4h05
